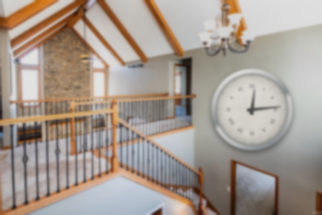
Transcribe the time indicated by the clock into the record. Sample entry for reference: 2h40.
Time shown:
12h14
